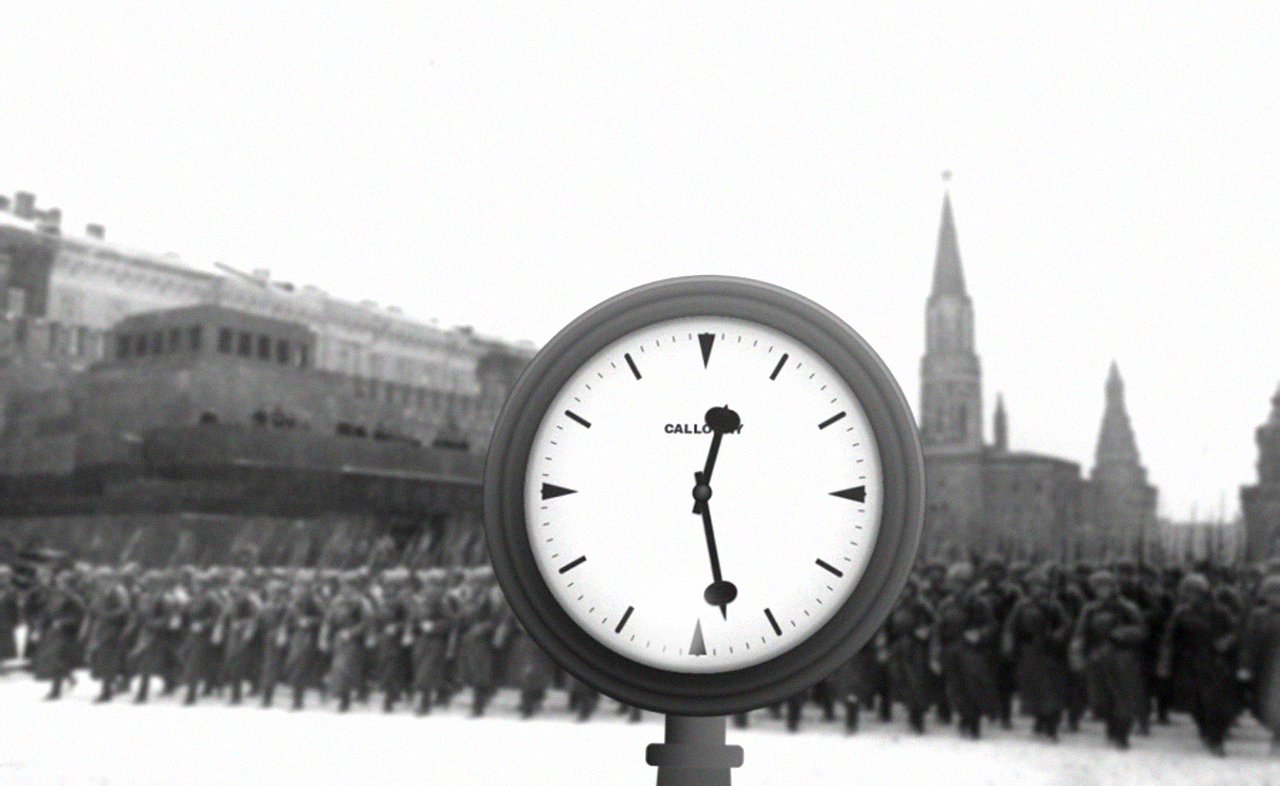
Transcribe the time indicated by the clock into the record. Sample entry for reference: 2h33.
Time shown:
12h28
